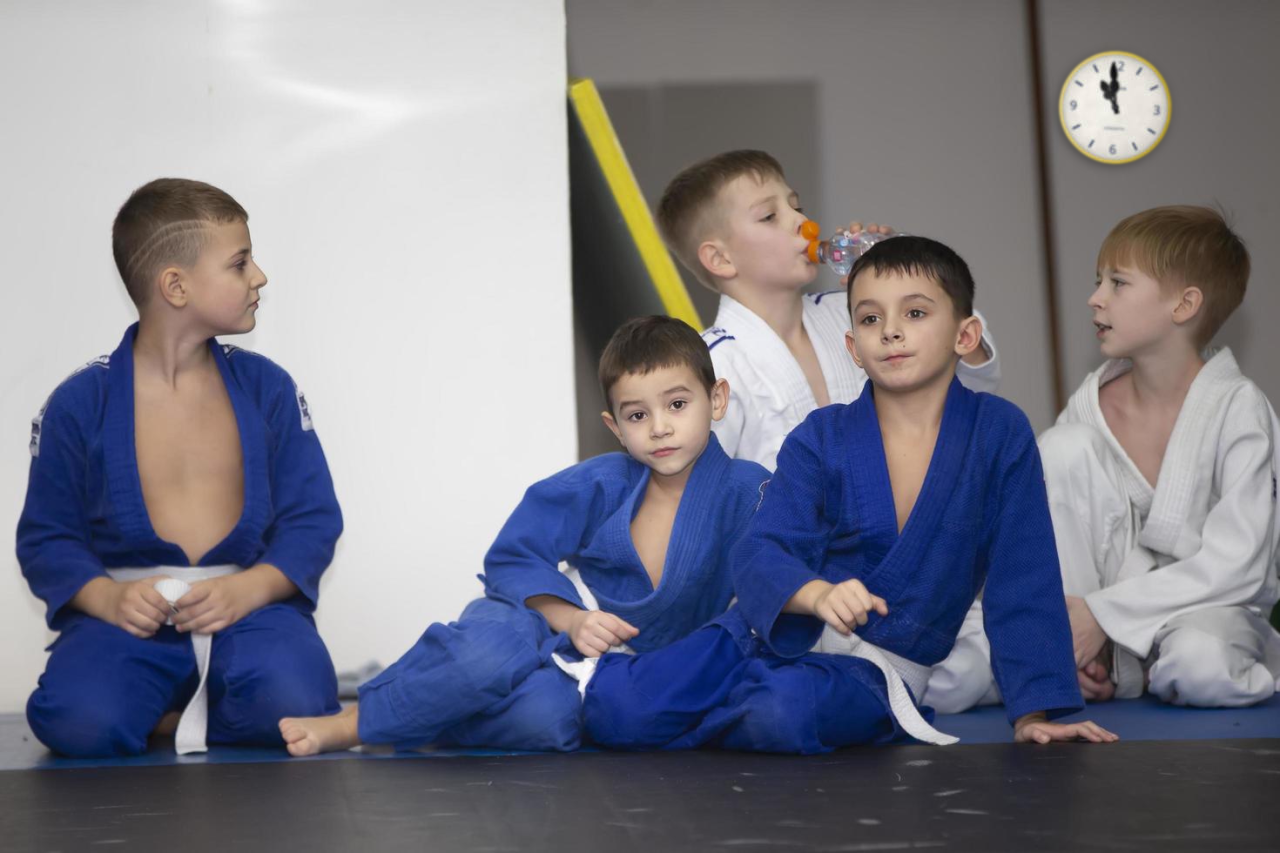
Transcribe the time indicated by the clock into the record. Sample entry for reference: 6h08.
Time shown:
10h59
